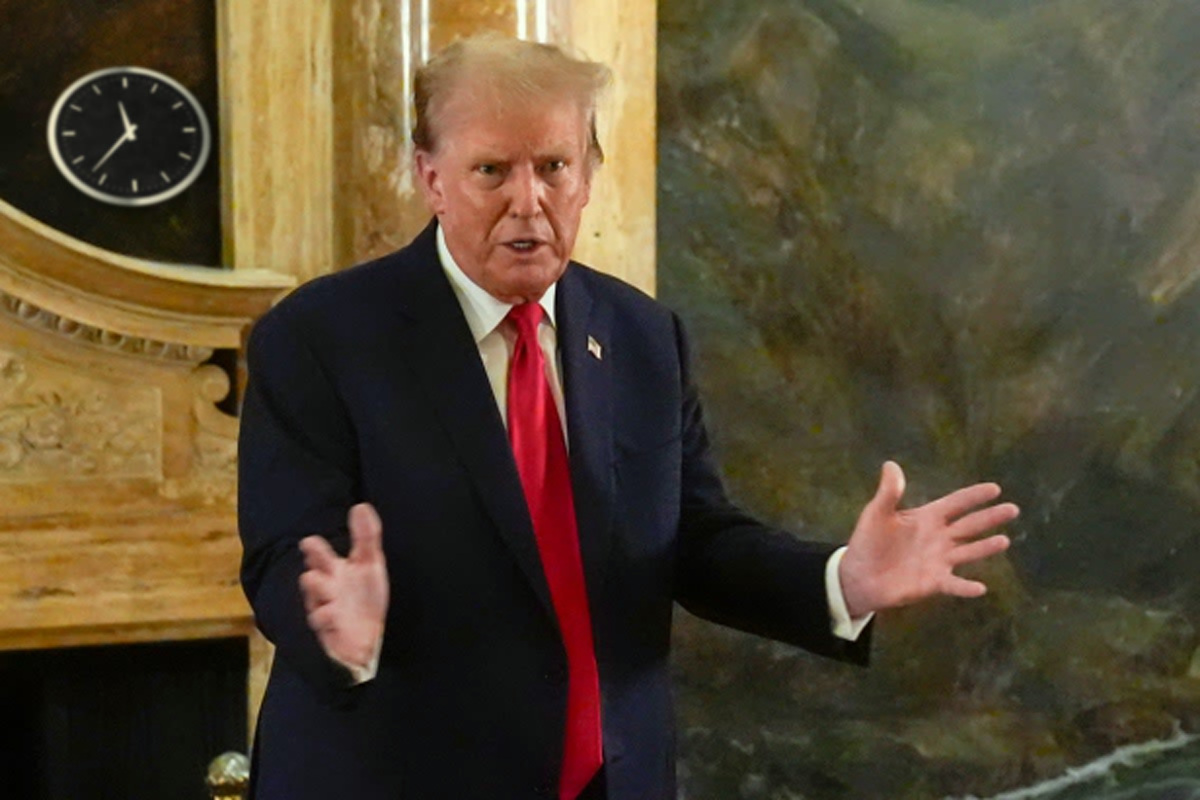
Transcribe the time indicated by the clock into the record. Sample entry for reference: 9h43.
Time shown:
11h37
